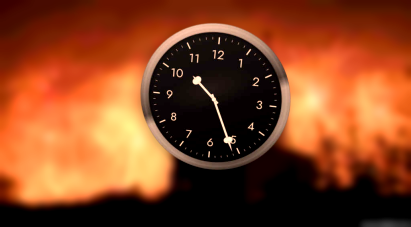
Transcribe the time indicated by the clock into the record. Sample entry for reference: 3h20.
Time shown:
10h26
